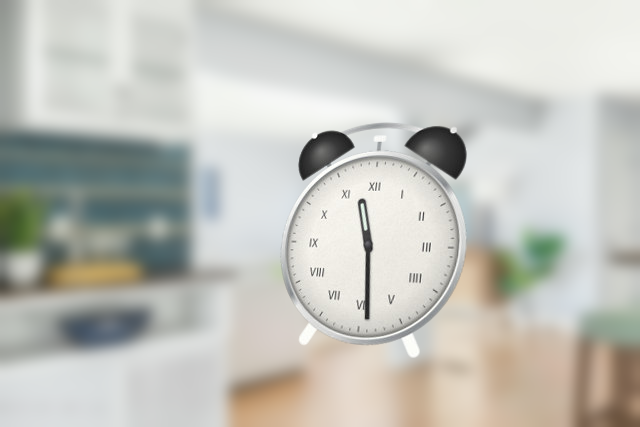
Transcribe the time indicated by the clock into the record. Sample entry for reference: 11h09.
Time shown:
11h29
